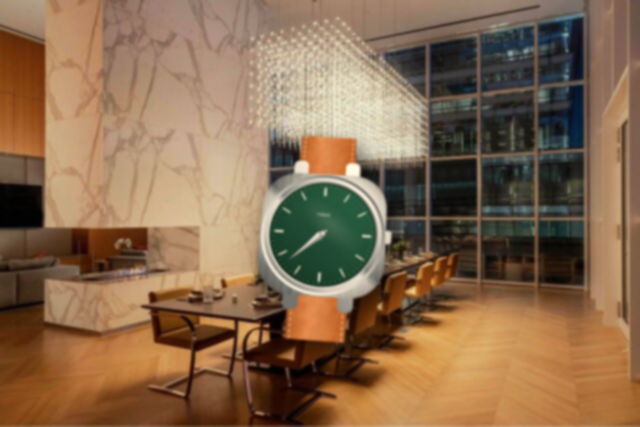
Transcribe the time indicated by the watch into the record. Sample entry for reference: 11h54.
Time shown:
7h38
